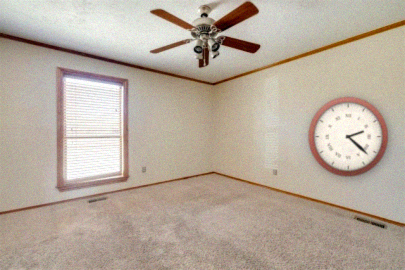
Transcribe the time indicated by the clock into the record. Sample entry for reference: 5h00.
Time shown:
2h22
